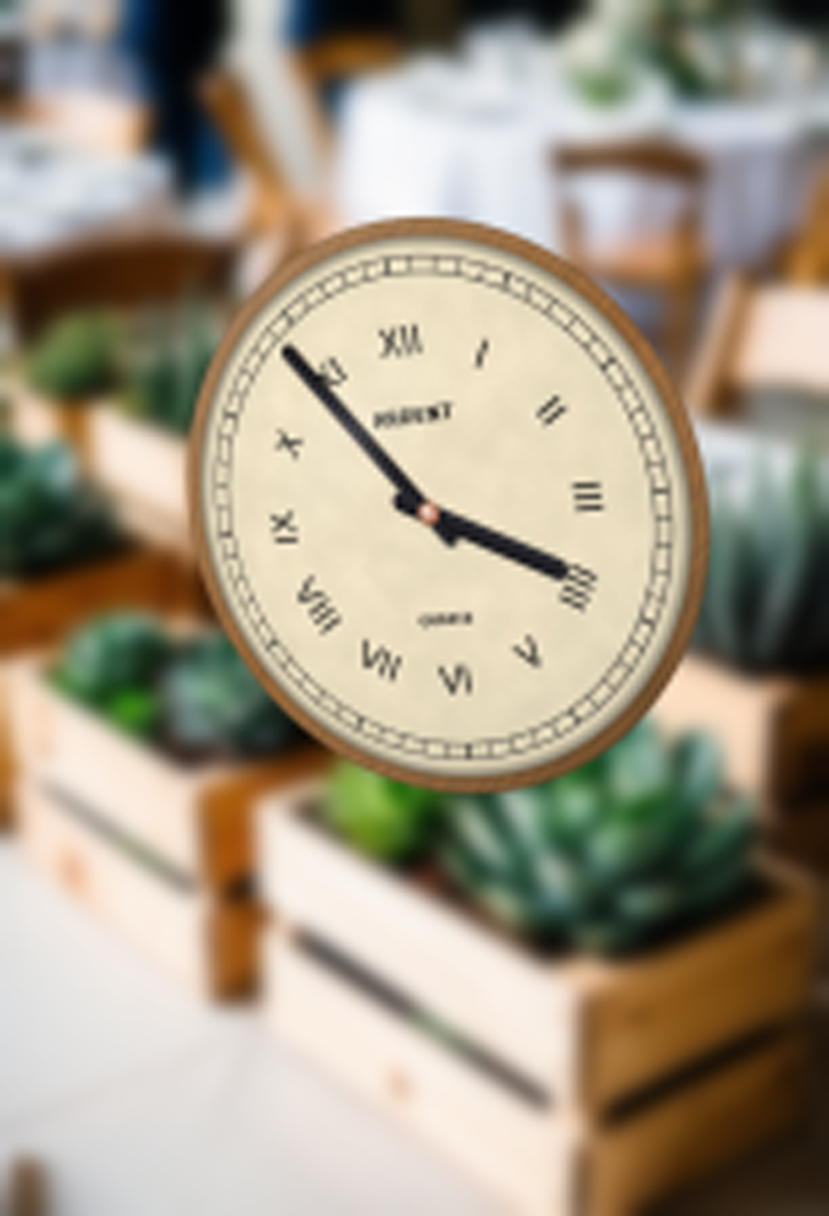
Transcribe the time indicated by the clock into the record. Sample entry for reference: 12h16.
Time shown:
3h54
